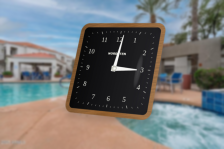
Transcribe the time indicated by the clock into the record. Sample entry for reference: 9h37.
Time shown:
3h01
